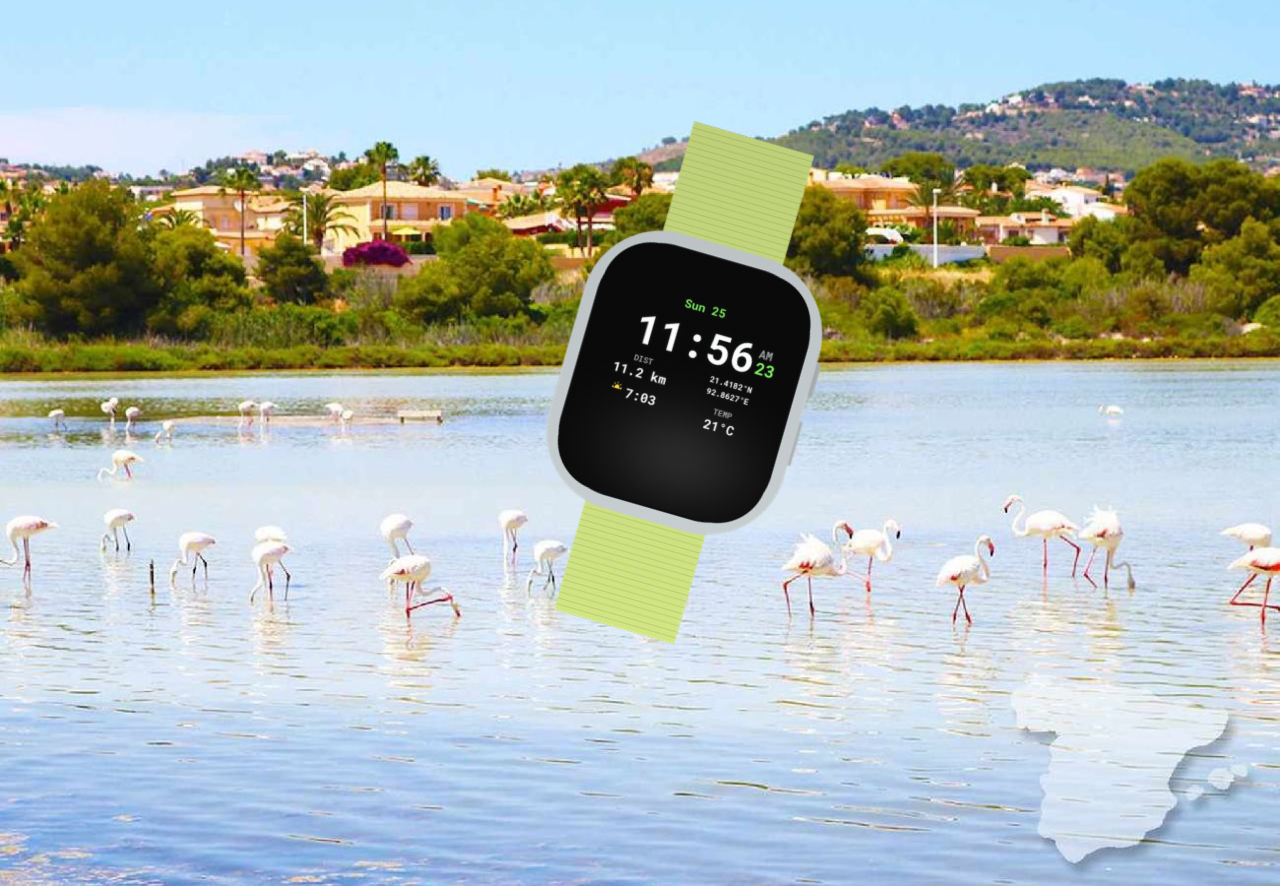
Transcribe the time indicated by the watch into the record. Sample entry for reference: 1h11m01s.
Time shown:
11h56m23s
